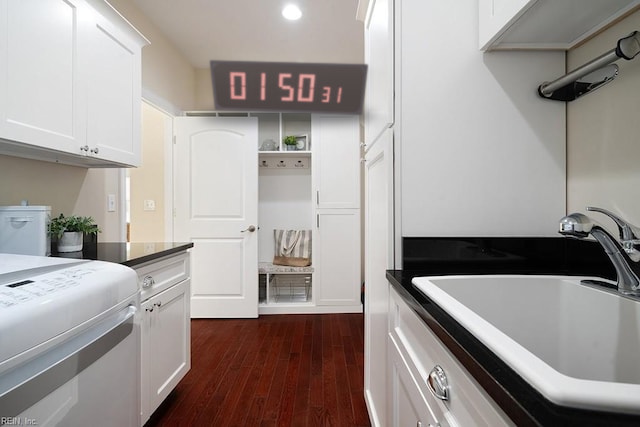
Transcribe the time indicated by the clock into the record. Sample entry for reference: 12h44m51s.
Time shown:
1h50m31s
